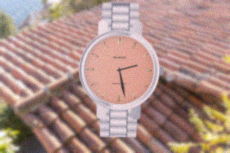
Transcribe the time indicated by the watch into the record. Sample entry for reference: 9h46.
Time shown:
2h28
